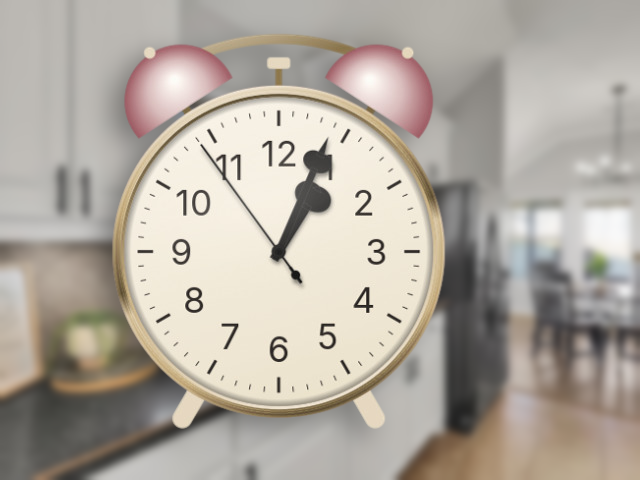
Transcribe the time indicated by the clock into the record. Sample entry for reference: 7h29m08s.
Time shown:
1h03m54s
